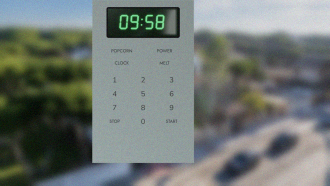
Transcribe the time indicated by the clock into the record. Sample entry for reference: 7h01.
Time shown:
9h58
